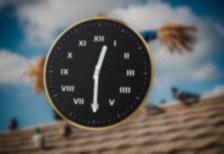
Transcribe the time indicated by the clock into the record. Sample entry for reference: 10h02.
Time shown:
12h30
